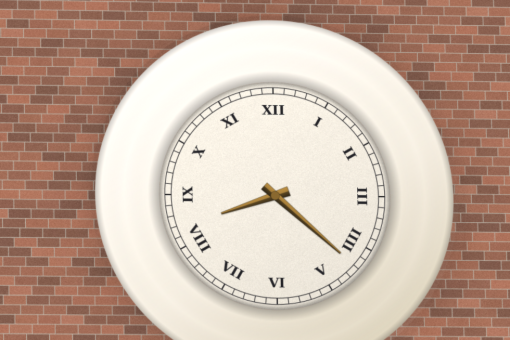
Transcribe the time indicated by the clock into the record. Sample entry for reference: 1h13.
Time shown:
8h22
